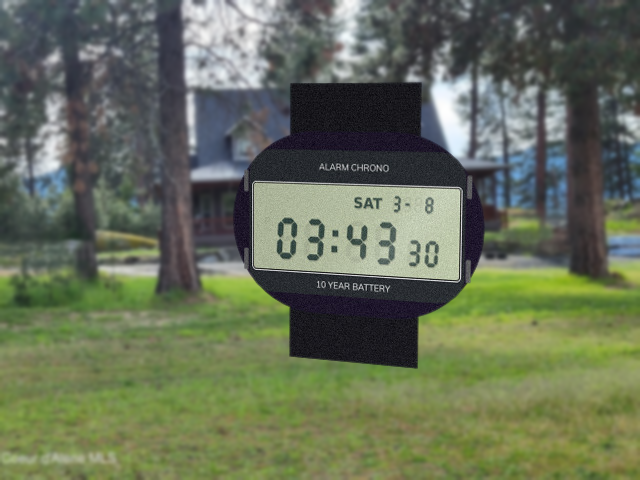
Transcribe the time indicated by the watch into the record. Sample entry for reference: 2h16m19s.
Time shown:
3h43m30s
